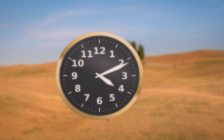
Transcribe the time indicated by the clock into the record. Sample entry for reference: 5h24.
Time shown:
4h11
